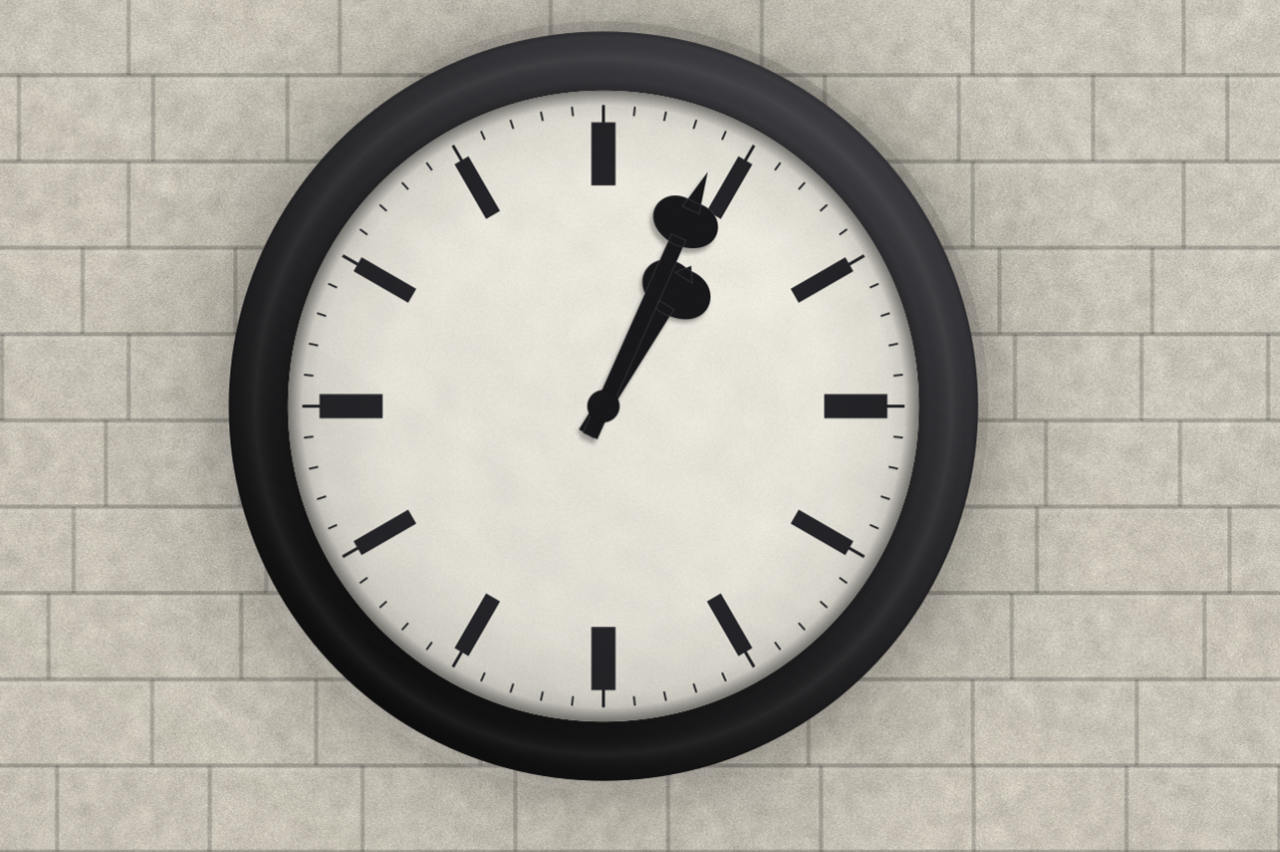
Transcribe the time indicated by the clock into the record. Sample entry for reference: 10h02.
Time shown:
1h04
